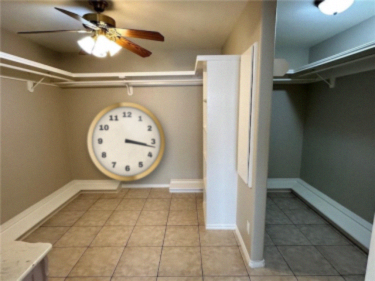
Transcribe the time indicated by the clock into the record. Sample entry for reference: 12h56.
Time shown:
3h17
